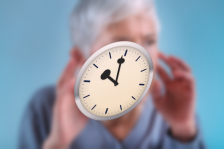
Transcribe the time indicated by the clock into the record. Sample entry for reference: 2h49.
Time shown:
9h59
